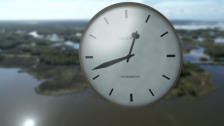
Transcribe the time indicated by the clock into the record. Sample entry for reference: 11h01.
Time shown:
12h42
